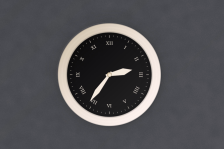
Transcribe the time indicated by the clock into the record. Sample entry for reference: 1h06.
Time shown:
2h36
